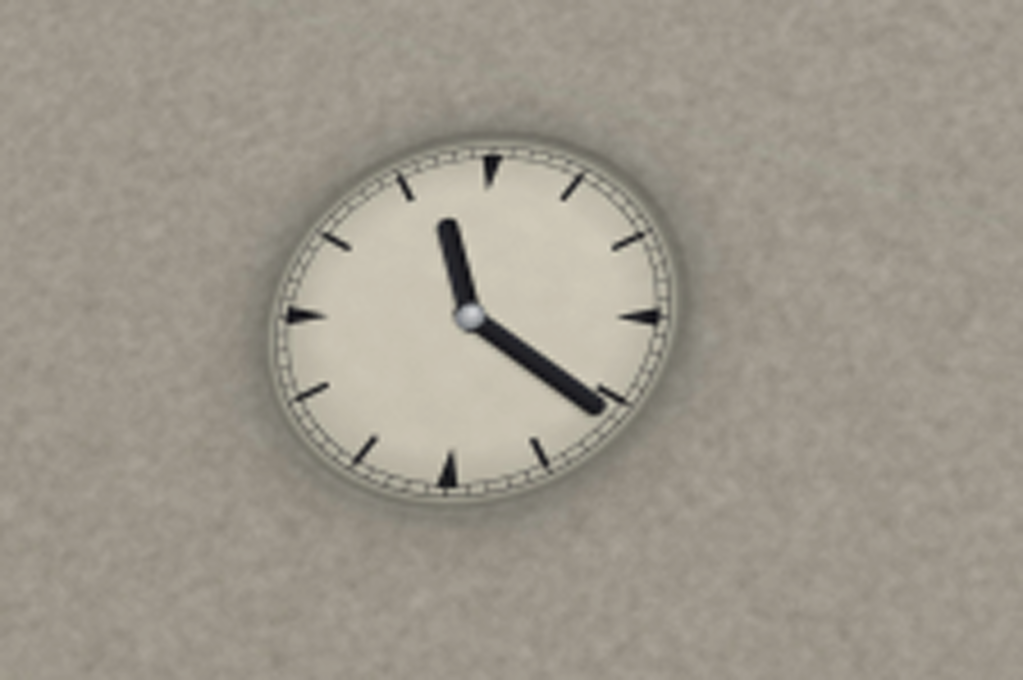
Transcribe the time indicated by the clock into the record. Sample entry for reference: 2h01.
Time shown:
11h21
